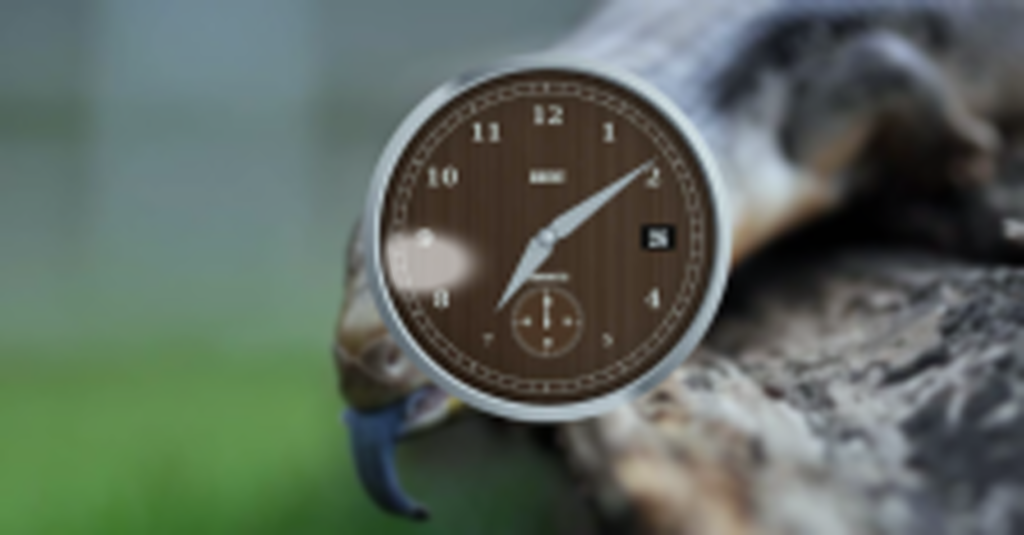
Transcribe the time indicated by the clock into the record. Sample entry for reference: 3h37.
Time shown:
7h09
